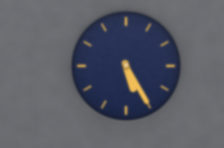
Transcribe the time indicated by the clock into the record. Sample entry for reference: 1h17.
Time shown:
5h25
